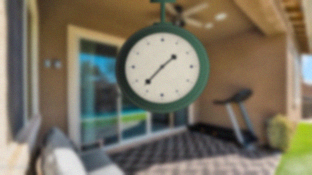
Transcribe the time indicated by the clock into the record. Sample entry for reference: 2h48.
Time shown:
1h37
